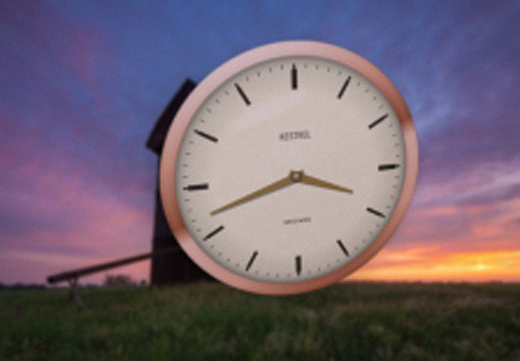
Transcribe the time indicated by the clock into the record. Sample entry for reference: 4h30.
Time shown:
3h42
